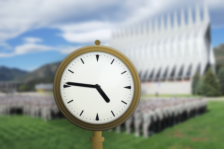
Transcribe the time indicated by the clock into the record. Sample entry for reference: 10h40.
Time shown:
4h46
